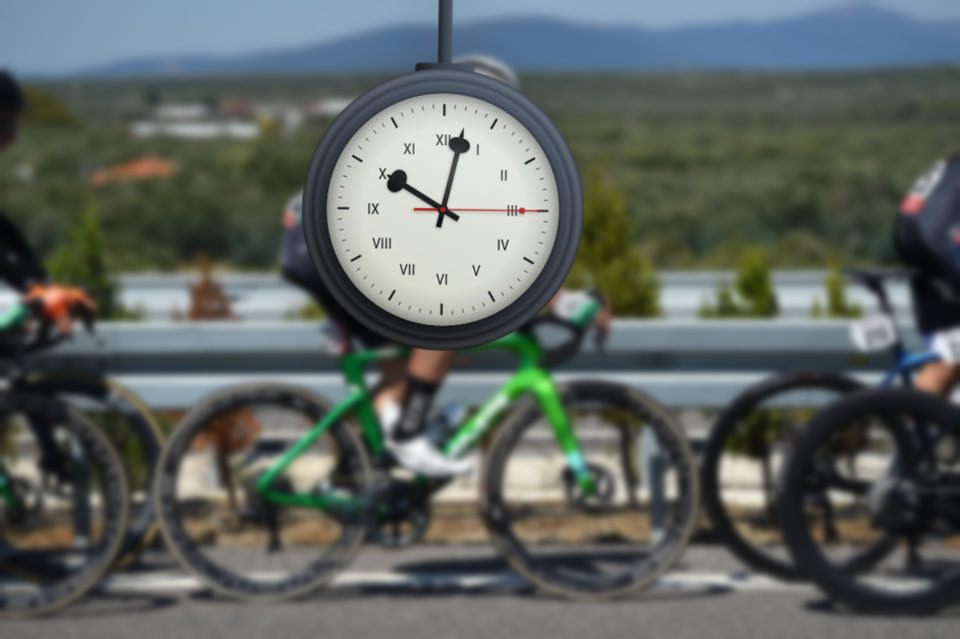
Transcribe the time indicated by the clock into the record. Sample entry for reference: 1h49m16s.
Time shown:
10h02m15s
